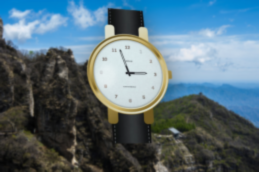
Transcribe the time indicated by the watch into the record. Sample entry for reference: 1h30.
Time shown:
2h57
